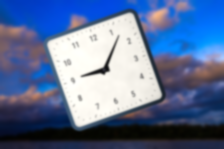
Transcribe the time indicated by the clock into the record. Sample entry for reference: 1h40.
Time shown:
9h07
